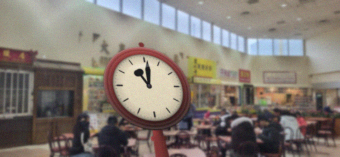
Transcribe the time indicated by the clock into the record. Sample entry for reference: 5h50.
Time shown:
11h01
